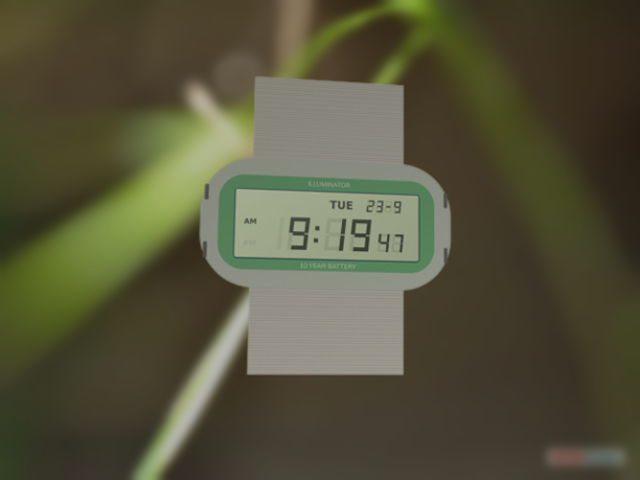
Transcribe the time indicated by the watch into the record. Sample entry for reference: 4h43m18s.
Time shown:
9h19m47s
